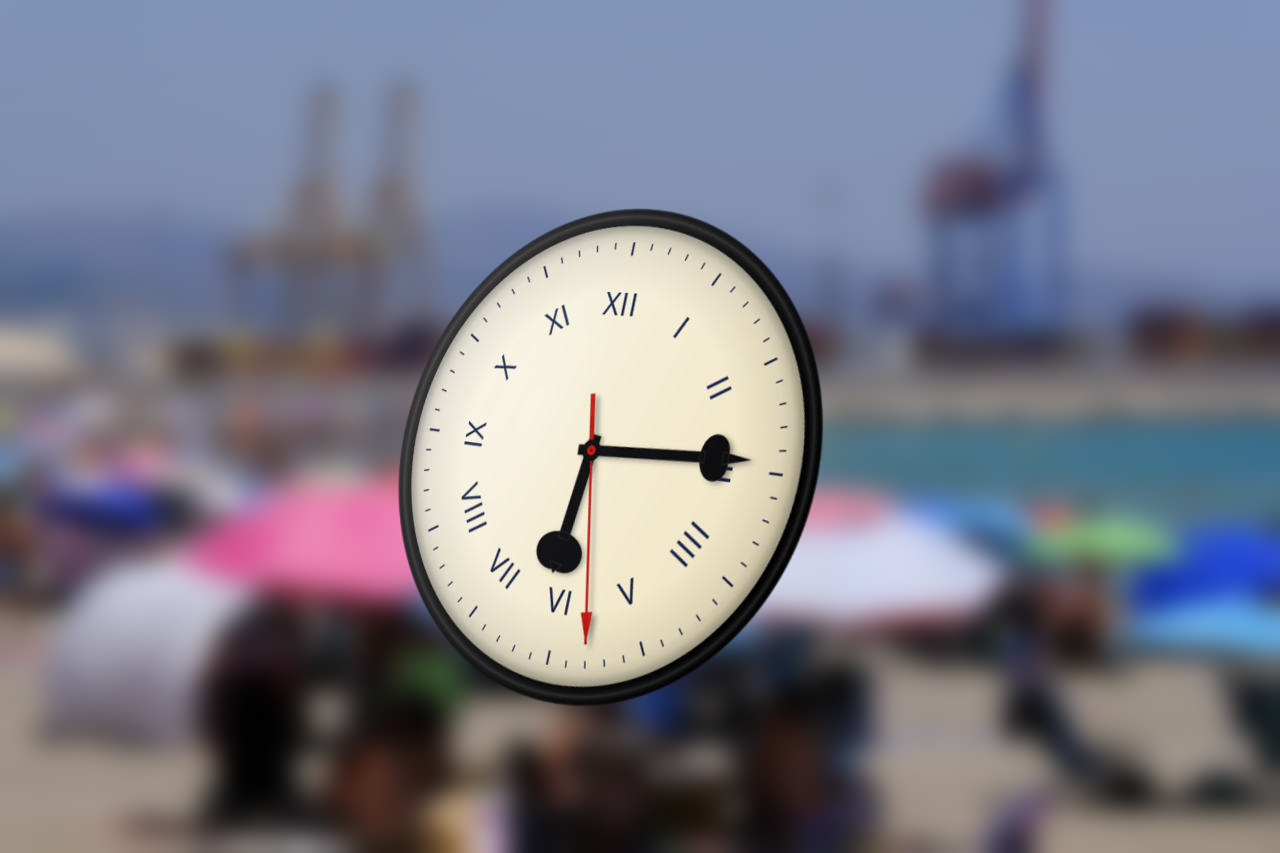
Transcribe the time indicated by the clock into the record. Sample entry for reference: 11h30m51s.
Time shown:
6h14m28s
